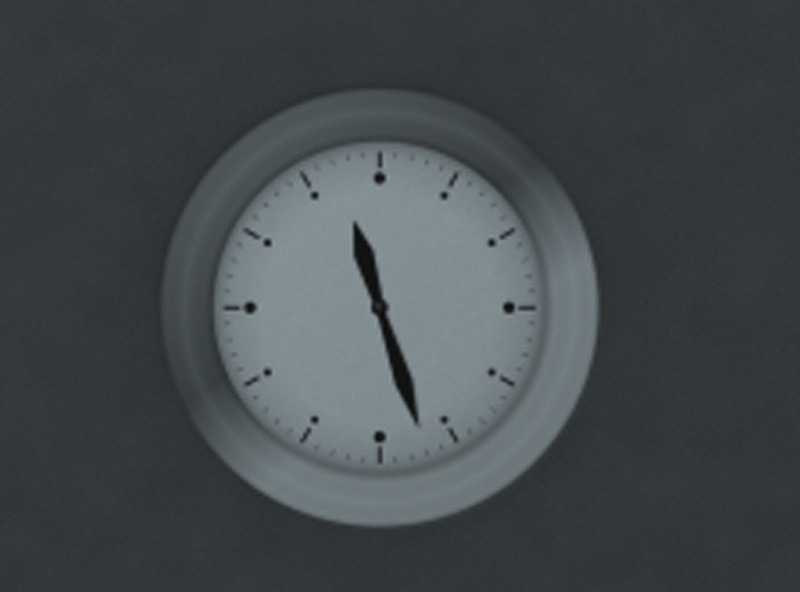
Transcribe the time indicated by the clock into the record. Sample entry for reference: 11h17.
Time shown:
11h27
